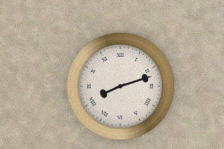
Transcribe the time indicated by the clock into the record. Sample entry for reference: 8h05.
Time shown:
8h12
